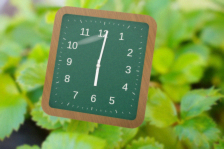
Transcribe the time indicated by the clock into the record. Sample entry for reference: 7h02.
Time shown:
6h01
